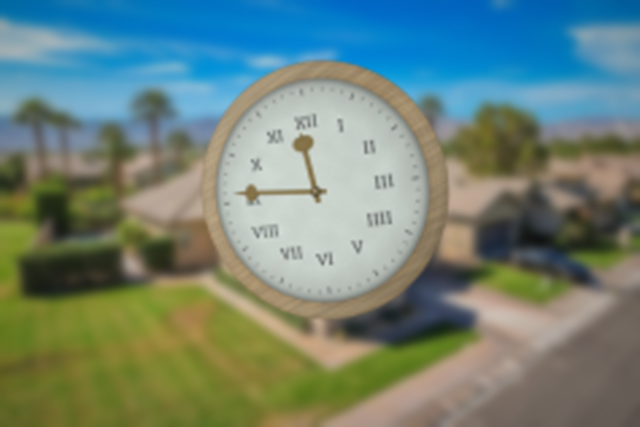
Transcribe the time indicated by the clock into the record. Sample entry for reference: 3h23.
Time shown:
11h46
